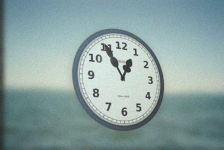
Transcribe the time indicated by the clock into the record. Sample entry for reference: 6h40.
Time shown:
12h55
